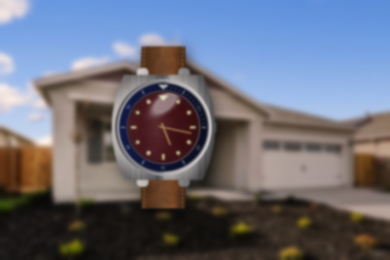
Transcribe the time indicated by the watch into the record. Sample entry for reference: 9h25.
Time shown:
5h17
